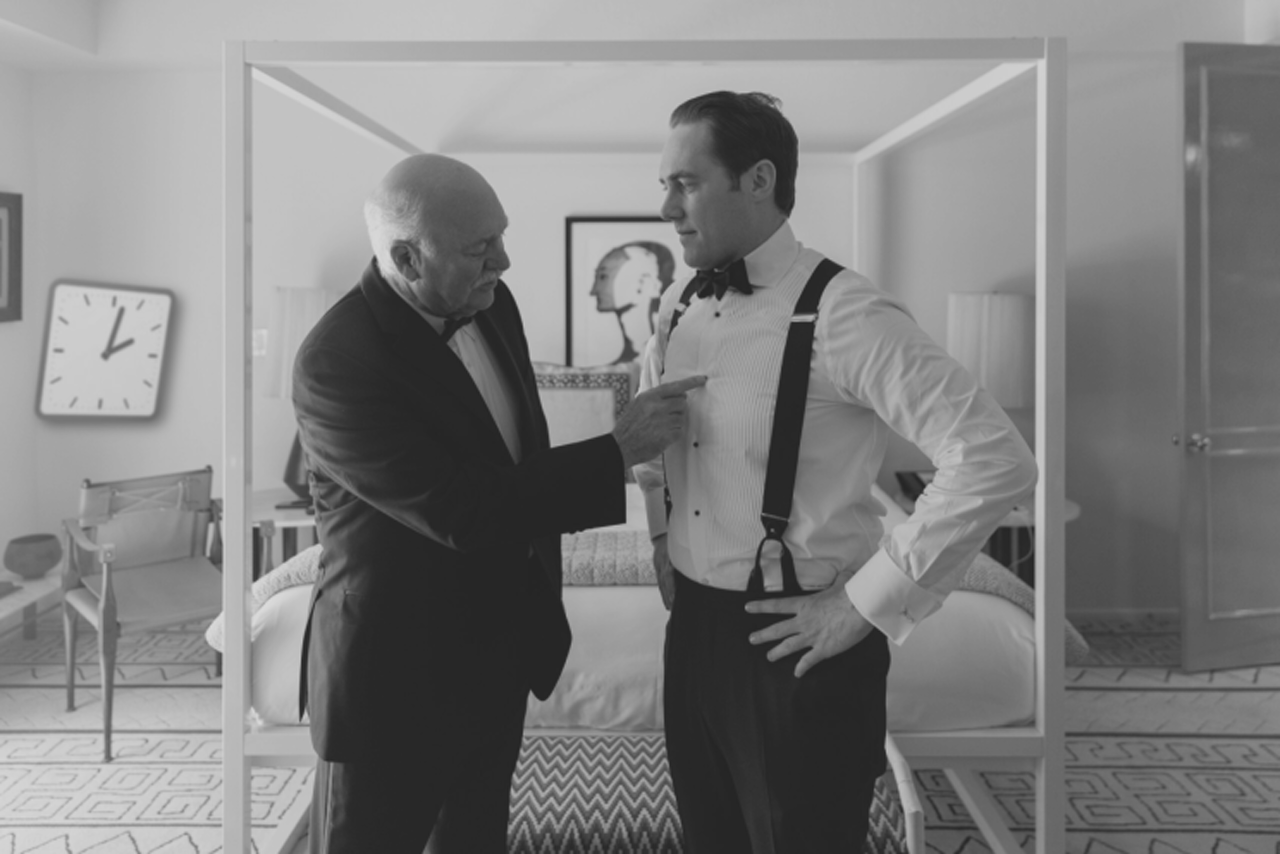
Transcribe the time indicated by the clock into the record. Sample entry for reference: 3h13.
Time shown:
2h02
